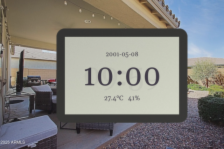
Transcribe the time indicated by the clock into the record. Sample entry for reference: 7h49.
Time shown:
10h00
